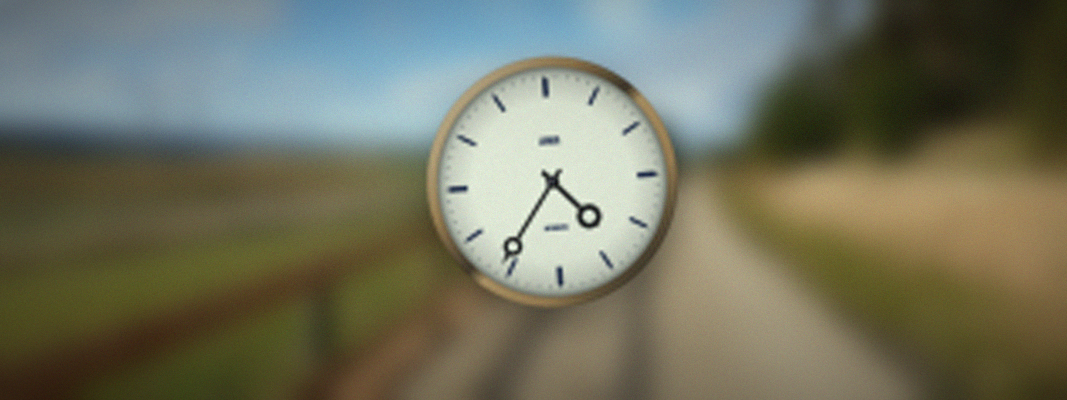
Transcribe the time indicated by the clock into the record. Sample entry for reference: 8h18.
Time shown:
4h36
